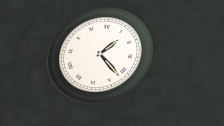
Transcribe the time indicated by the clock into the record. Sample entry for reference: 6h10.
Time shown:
1h22
